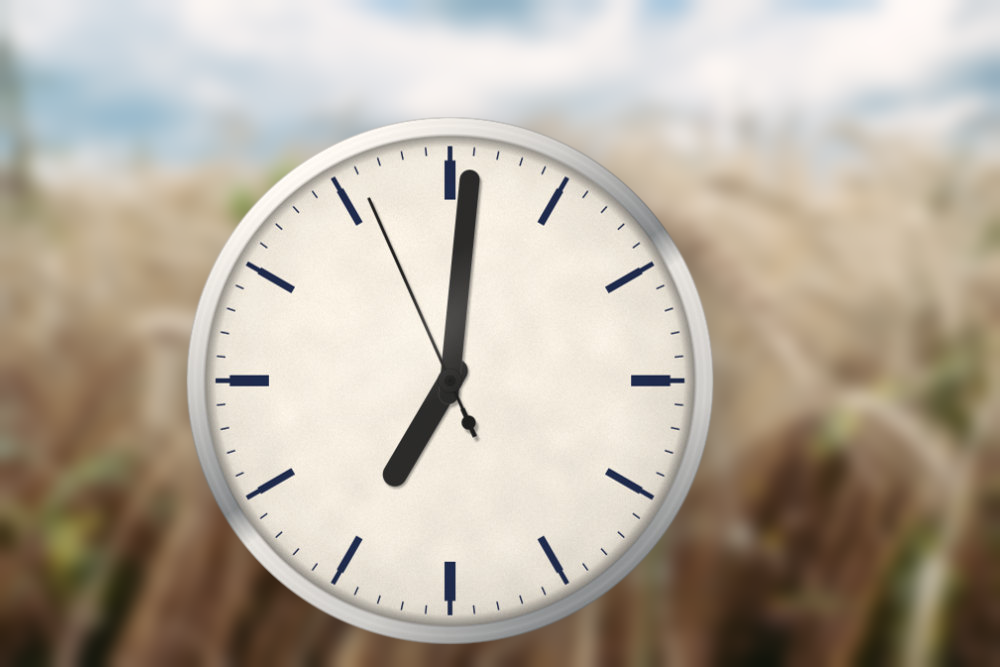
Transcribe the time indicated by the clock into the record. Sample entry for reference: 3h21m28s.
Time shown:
7h00m56s
